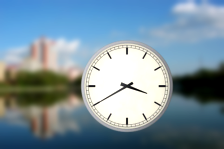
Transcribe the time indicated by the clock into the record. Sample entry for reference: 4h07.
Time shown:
3h40
